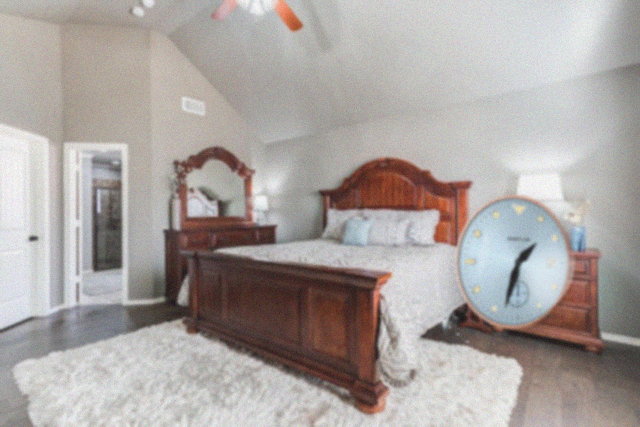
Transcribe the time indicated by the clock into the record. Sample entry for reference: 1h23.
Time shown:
1h33
